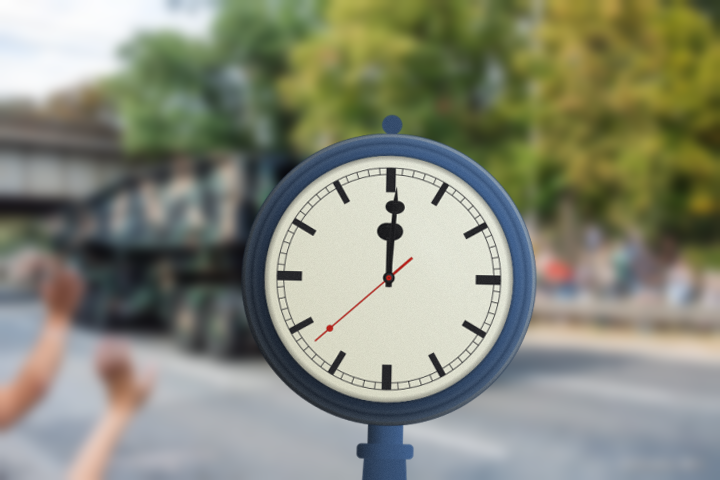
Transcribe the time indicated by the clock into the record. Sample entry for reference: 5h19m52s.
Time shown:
12h00m38s
